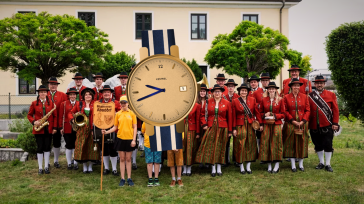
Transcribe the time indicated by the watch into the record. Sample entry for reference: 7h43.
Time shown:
9h42
